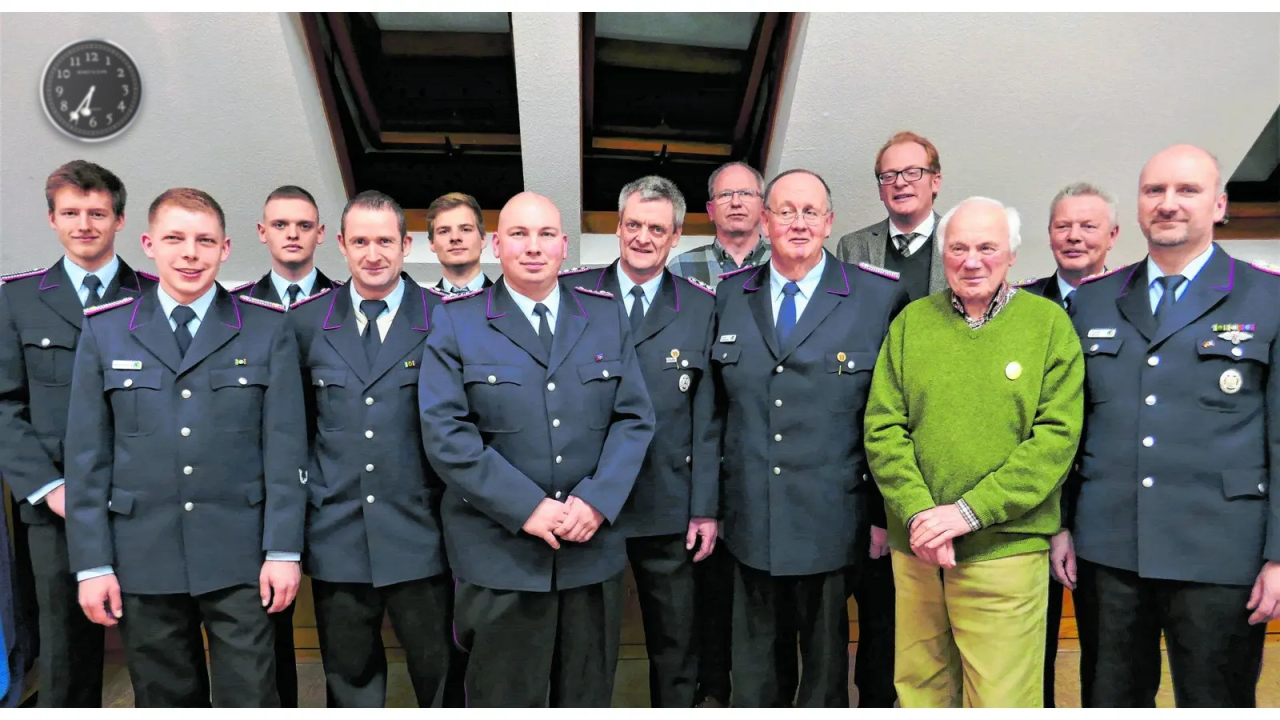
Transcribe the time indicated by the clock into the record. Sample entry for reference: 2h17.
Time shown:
6h36
